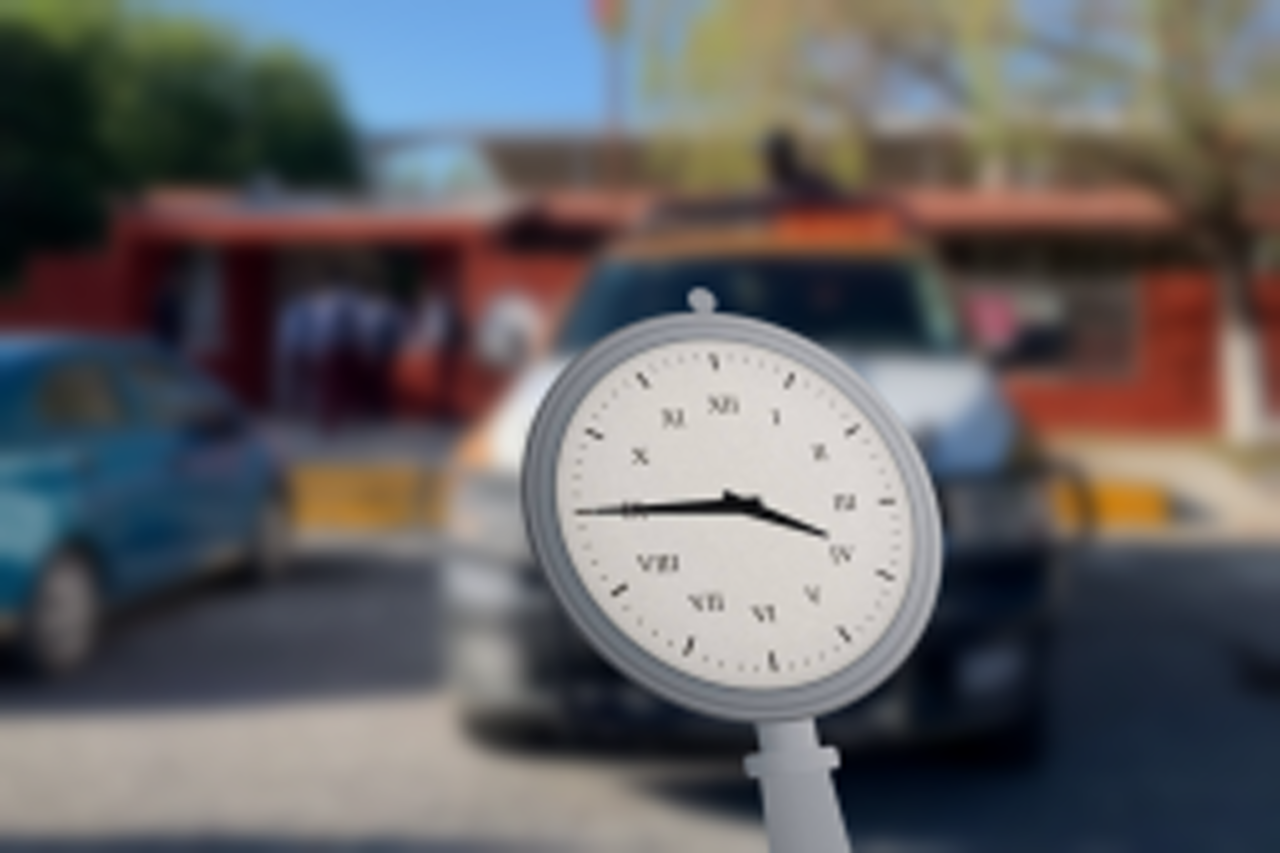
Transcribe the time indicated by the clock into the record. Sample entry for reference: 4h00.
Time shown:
3h45
